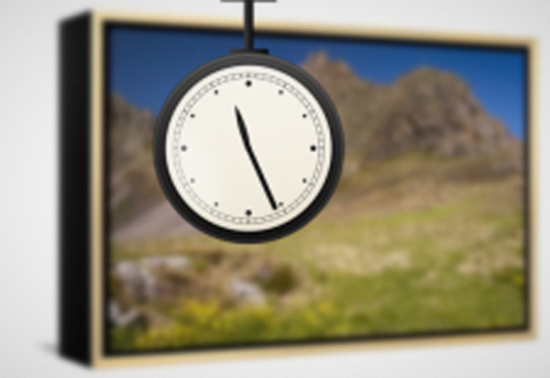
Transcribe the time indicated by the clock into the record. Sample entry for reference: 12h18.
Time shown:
11h26
